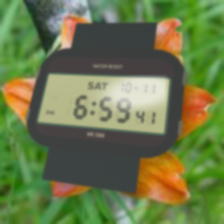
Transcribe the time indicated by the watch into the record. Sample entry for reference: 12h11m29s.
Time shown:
6h59m41s
